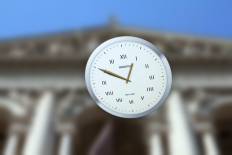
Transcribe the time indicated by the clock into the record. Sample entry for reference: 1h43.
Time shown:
12h50
